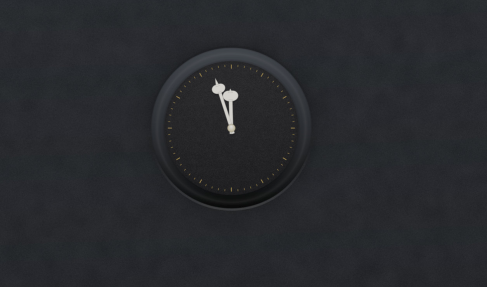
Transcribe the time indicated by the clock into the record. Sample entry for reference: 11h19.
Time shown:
11h57
